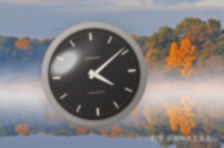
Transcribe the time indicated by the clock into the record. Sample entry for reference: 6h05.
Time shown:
4h09
